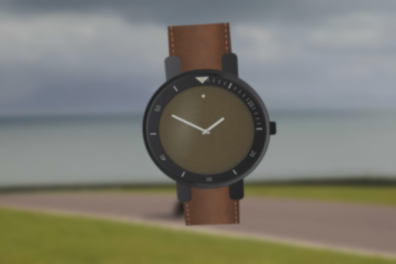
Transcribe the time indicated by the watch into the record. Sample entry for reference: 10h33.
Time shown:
1h50
